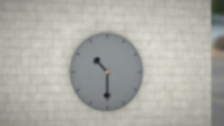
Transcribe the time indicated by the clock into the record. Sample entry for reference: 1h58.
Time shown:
10h30
